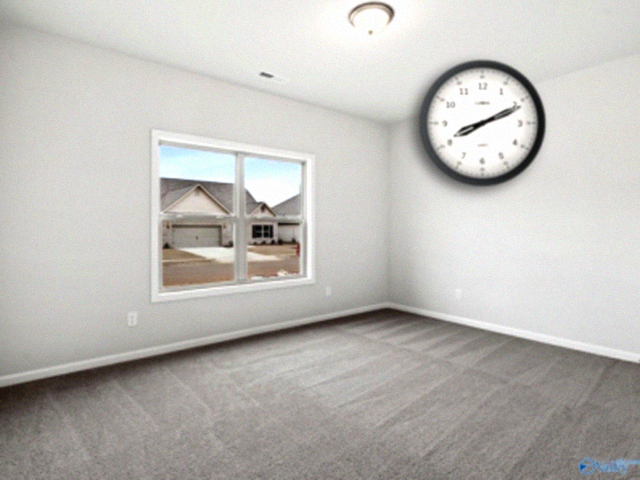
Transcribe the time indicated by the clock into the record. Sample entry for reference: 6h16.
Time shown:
8h11
